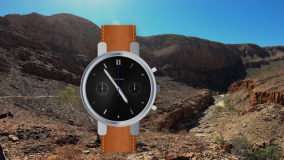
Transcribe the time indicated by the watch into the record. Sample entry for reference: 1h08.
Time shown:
4h54
